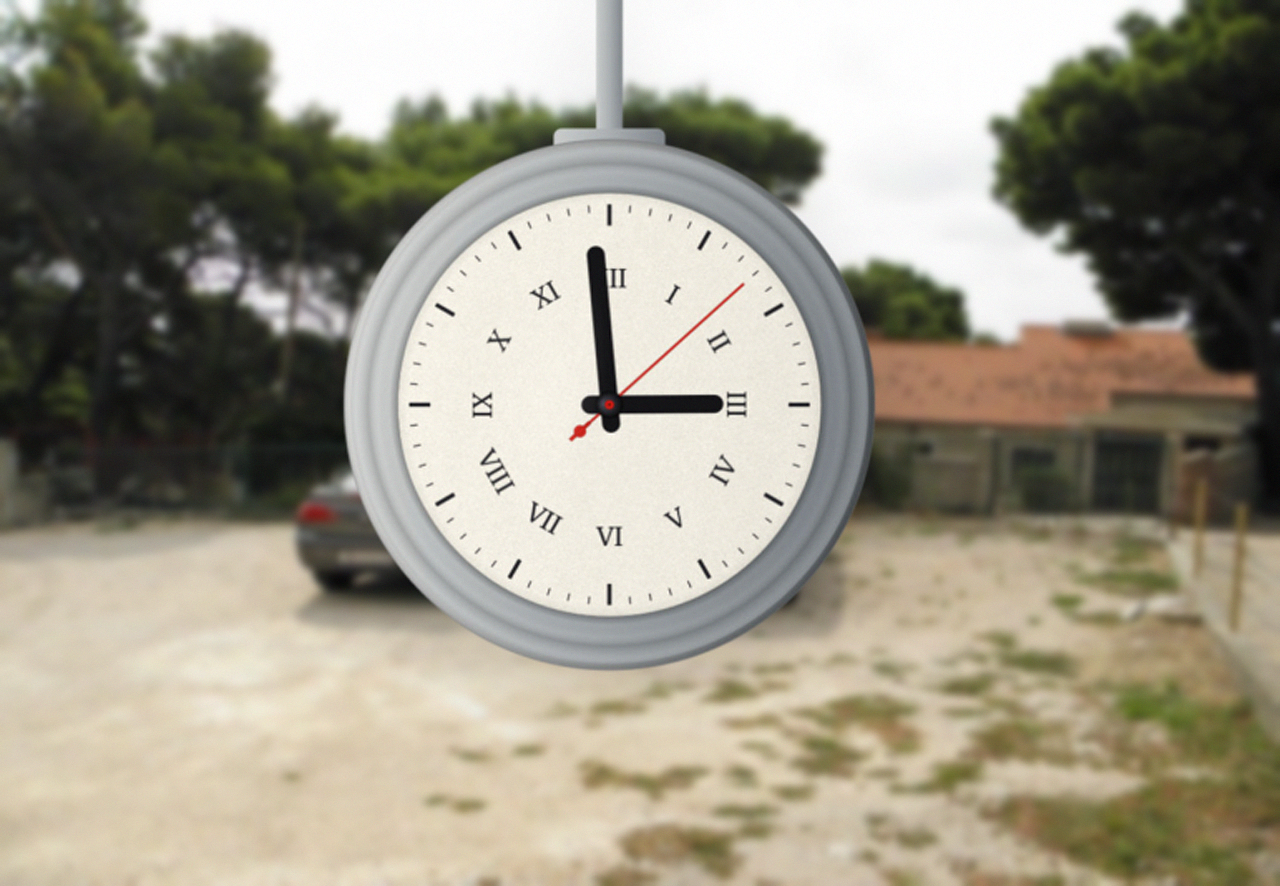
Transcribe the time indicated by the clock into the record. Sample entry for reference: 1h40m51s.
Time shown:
2h59m08s
